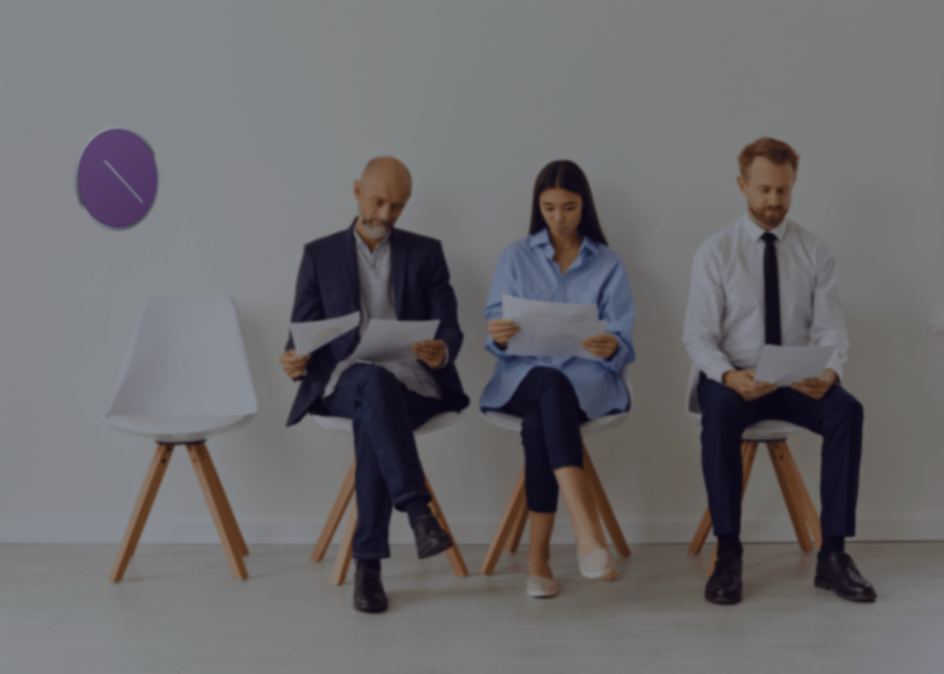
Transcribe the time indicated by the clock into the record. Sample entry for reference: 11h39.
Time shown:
10h22
